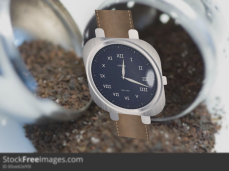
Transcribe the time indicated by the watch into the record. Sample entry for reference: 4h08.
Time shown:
12h18
